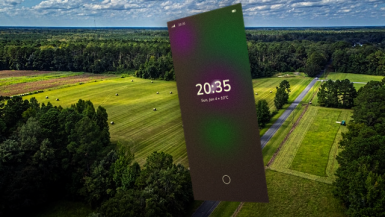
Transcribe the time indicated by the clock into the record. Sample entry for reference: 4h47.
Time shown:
20h35
